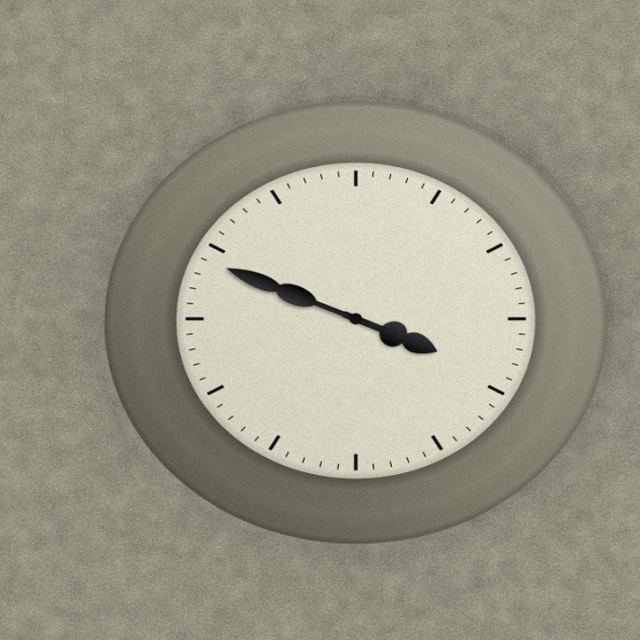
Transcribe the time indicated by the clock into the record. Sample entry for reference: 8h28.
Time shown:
3h49
